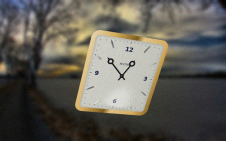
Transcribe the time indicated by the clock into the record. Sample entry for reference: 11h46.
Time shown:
12h52
